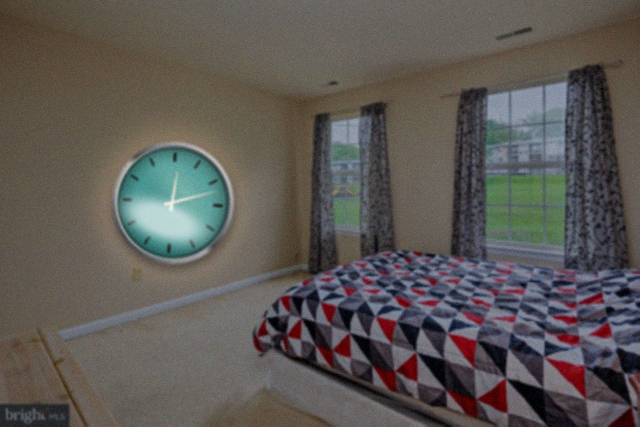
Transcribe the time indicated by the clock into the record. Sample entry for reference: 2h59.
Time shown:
12h12
